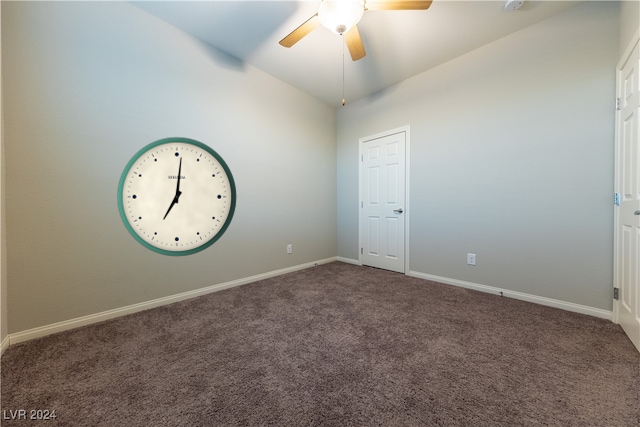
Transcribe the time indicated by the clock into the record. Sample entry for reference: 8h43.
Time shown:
7h01
